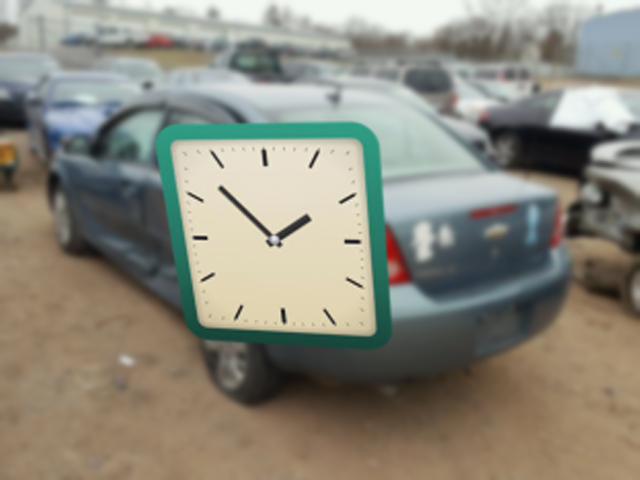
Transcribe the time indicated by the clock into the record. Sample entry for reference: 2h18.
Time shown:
1h53
